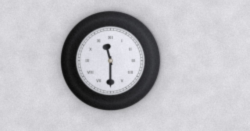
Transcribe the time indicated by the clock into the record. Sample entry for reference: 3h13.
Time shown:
11h30
